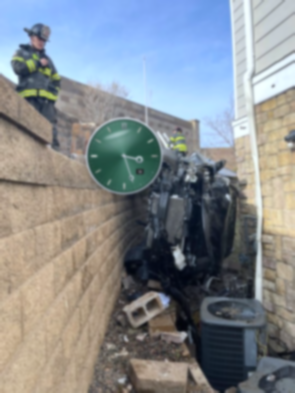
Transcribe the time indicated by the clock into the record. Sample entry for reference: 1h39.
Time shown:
3h27
